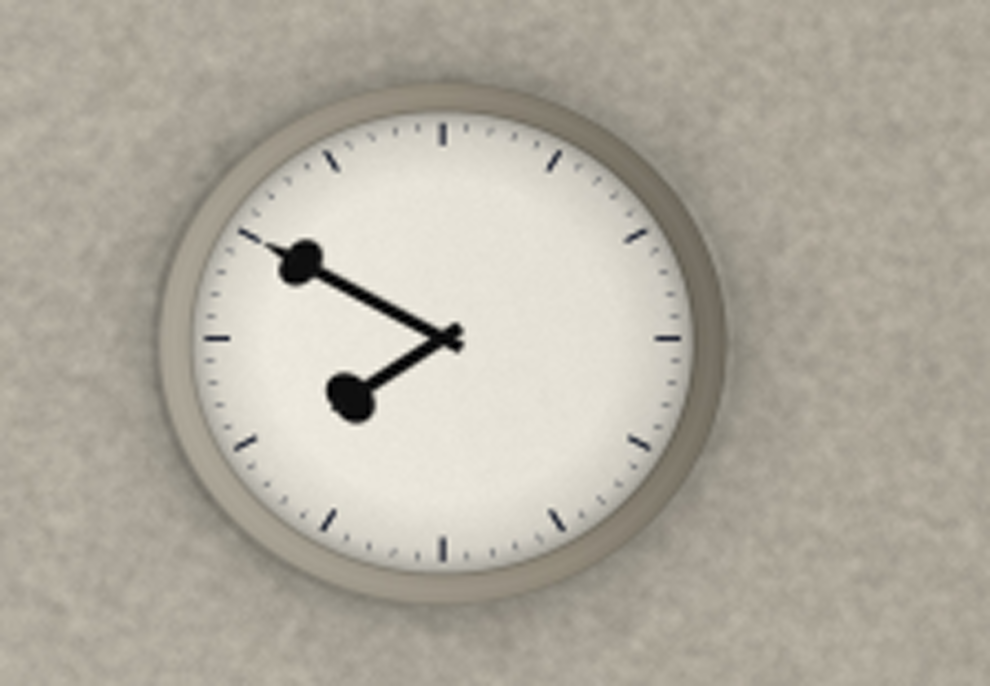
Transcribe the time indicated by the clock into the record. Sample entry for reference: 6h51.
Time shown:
7h50
